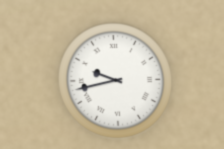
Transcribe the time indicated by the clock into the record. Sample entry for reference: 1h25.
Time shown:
9h43
